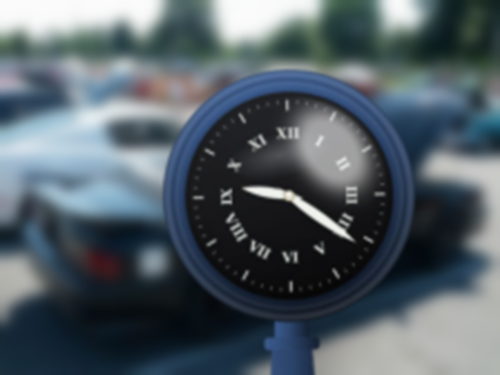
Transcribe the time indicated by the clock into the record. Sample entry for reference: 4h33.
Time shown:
9h21
